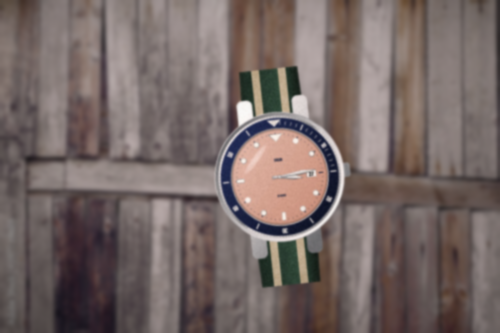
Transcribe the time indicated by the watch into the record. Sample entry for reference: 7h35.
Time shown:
3h14
